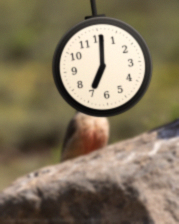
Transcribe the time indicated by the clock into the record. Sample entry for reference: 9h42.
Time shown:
7h01
